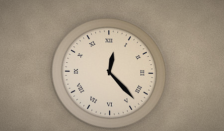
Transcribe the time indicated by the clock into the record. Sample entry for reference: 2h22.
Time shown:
12h23
